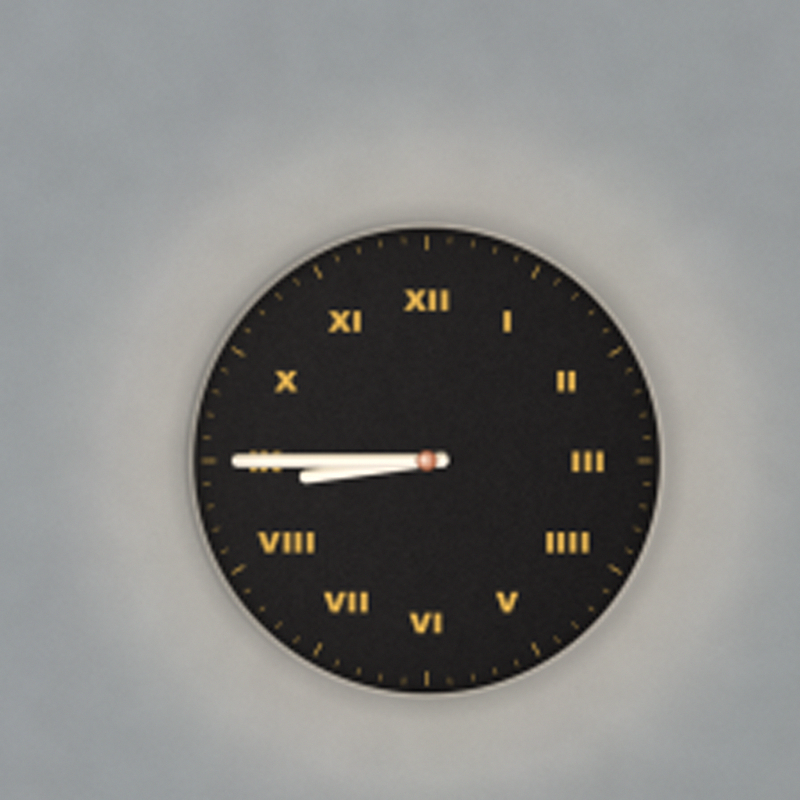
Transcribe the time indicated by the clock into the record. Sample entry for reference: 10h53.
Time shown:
8h45
